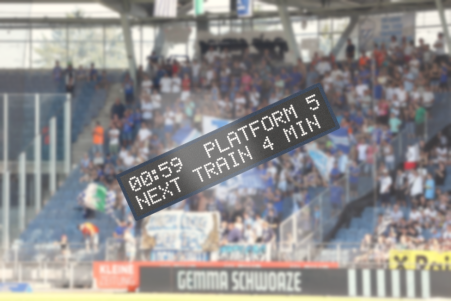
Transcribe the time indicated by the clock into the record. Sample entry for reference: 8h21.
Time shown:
0h59
